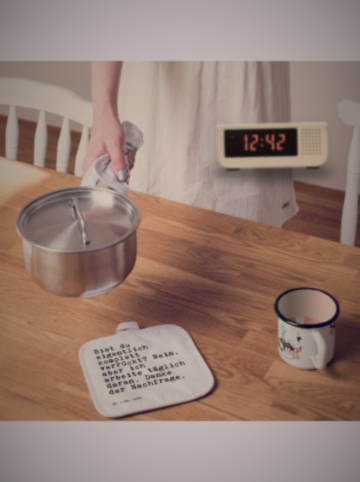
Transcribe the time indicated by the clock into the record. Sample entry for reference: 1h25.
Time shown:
12h42
